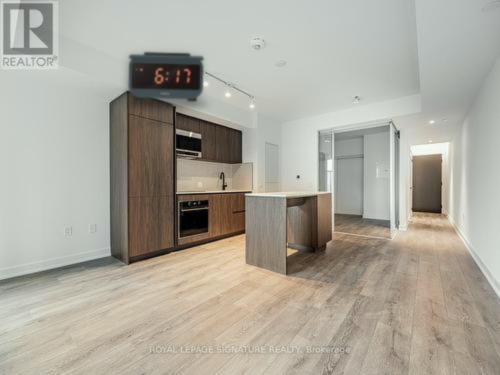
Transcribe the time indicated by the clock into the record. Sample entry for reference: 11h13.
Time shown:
6h17
